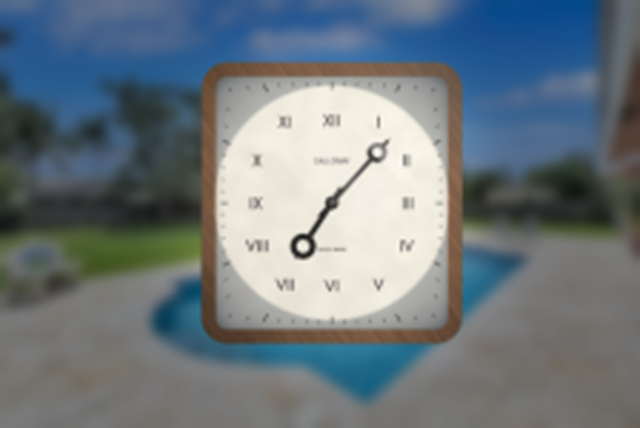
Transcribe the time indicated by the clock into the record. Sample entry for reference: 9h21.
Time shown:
7h07
